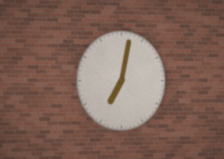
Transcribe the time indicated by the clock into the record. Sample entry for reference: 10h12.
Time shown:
7h02
